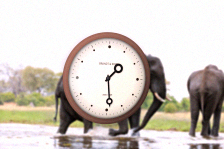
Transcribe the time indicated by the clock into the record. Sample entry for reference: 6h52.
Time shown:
1h29
